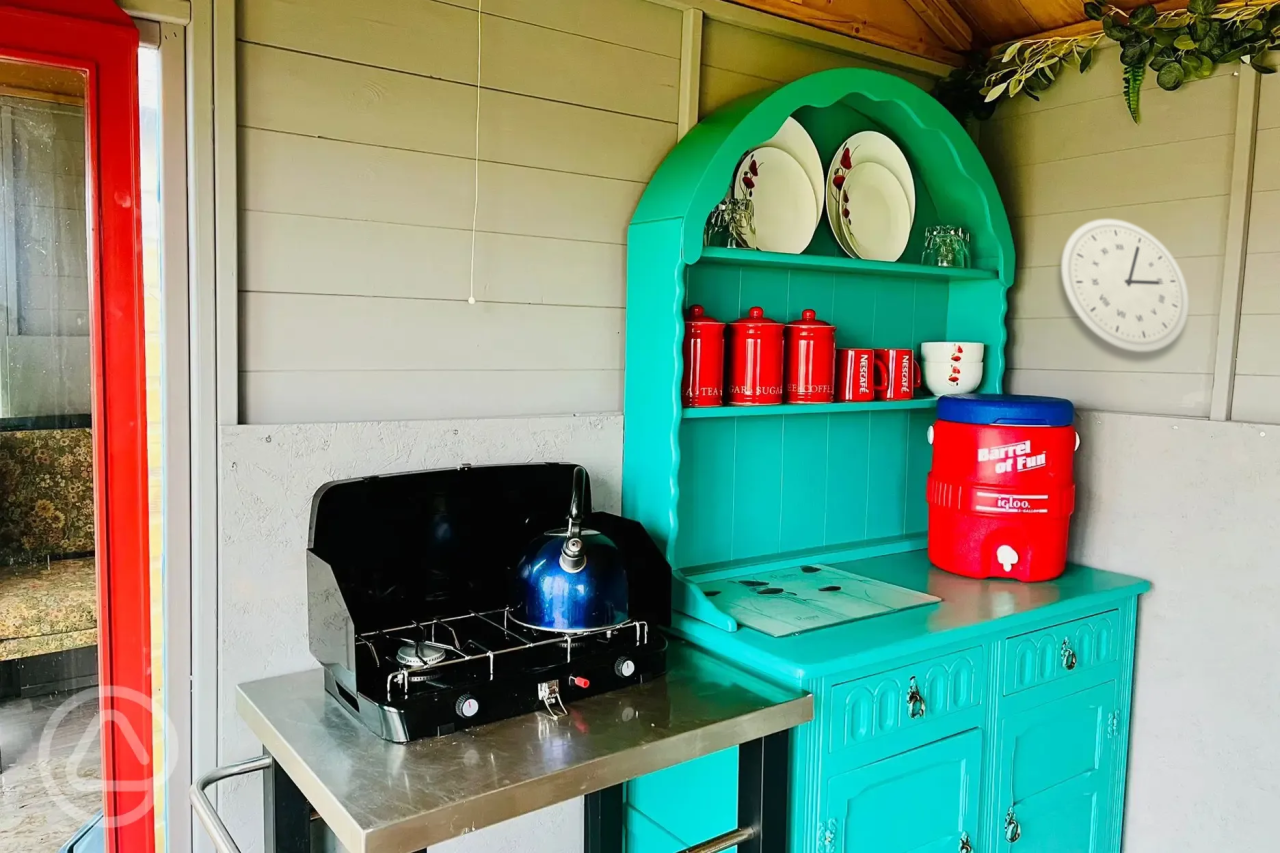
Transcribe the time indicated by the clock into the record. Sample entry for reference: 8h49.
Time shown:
3h05
